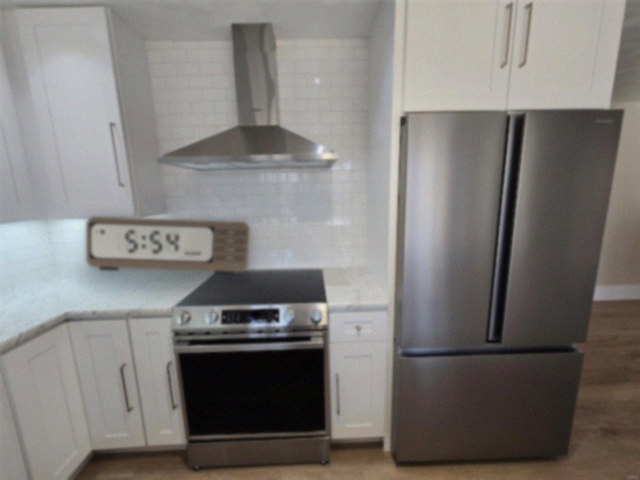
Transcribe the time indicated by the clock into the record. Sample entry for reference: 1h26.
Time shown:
5h54
